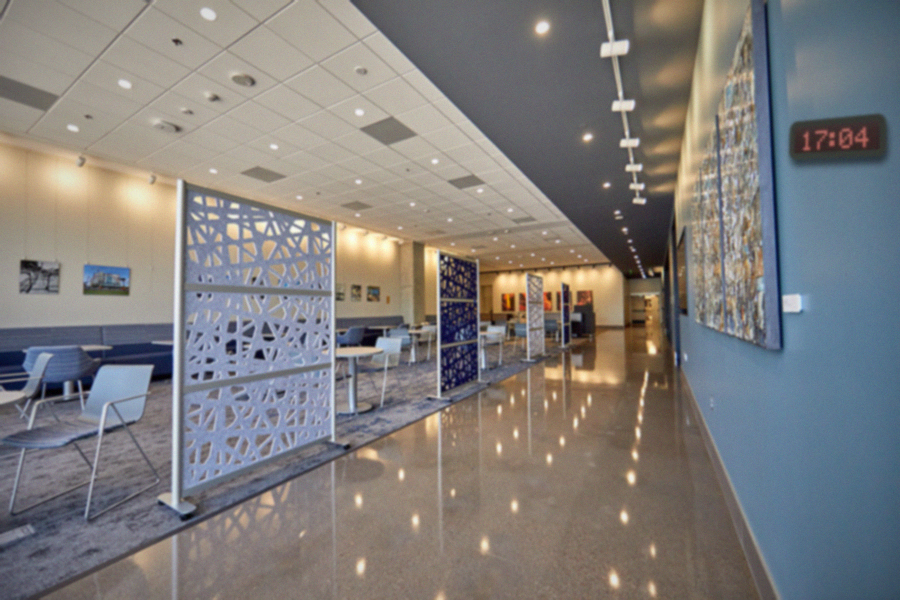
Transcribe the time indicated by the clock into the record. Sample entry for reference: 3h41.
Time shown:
17h04
